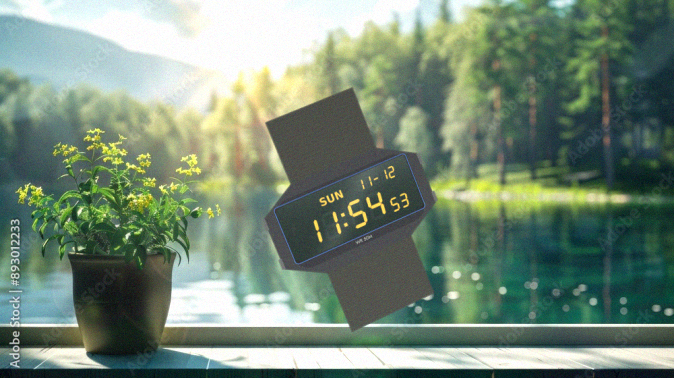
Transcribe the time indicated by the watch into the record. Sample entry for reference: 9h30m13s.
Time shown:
11h54m53s
